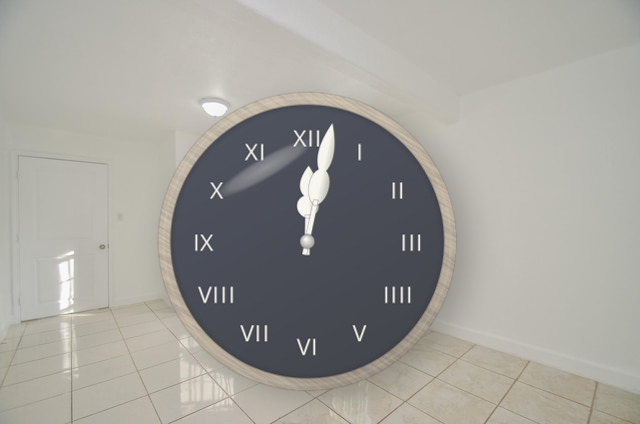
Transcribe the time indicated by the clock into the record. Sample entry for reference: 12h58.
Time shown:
12h02
